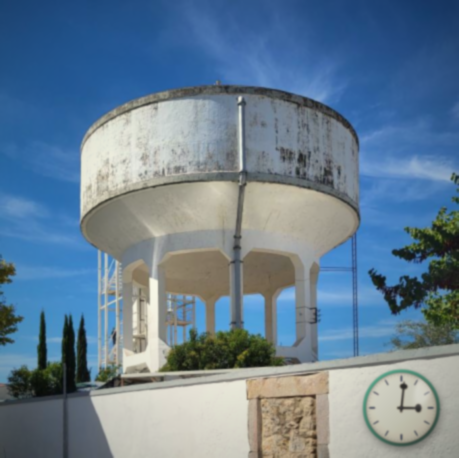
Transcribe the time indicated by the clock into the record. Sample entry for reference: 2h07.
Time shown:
3h01
